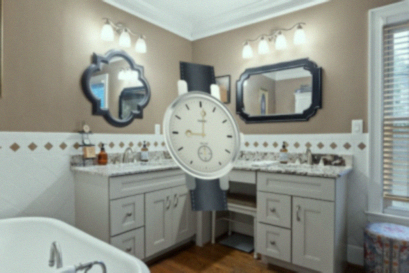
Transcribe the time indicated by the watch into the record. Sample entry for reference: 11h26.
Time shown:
9h01
